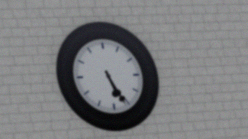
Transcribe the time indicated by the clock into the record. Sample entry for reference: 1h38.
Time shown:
5h26
